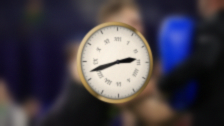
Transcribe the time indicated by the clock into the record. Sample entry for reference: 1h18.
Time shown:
2h42
